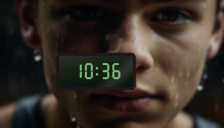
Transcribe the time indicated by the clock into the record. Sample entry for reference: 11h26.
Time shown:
10h36
